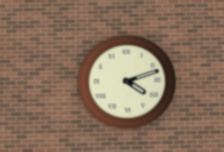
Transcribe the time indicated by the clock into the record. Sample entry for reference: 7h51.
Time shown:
4h12
